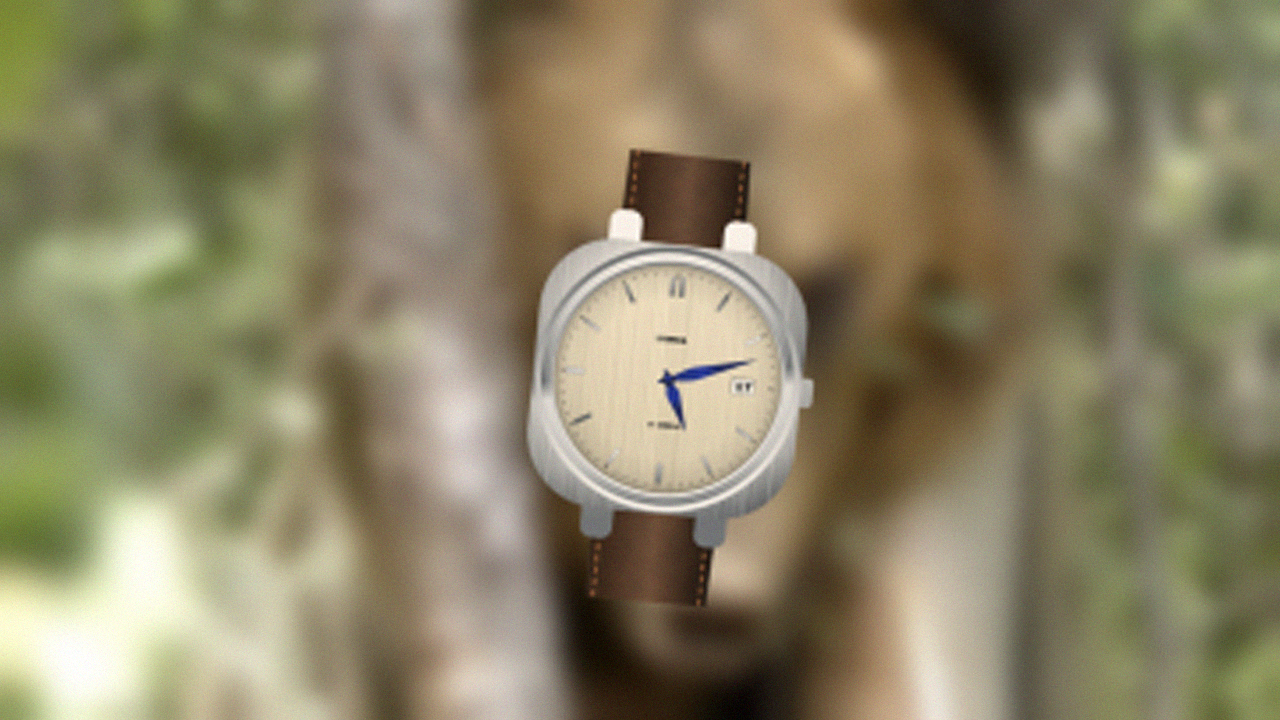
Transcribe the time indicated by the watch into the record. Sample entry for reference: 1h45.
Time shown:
5h12
